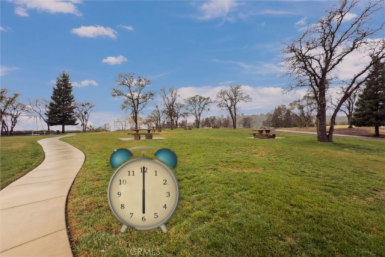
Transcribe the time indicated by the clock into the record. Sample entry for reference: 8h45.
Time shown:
6h00
